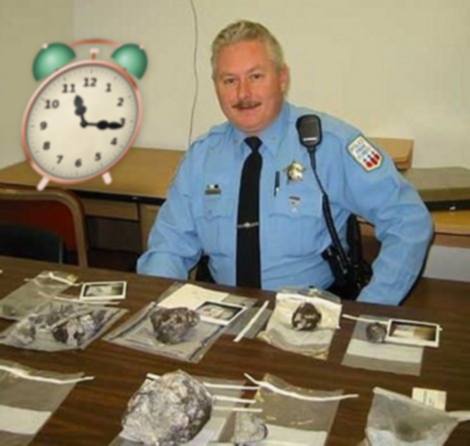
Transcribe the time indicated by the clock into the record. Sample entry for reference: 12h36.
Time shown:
11h16
